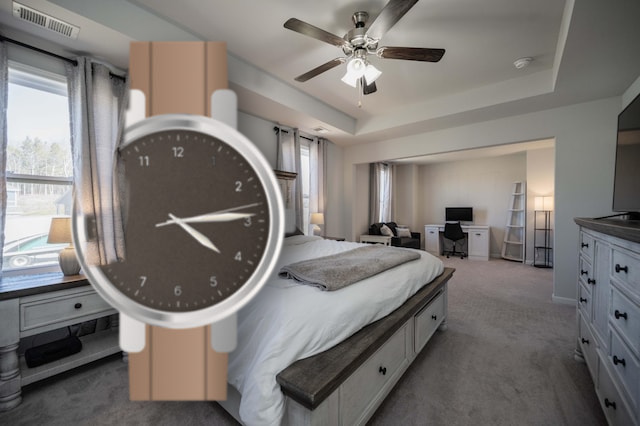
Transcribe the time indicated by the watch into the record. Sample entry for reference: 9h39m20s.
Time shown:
4h14m13s
